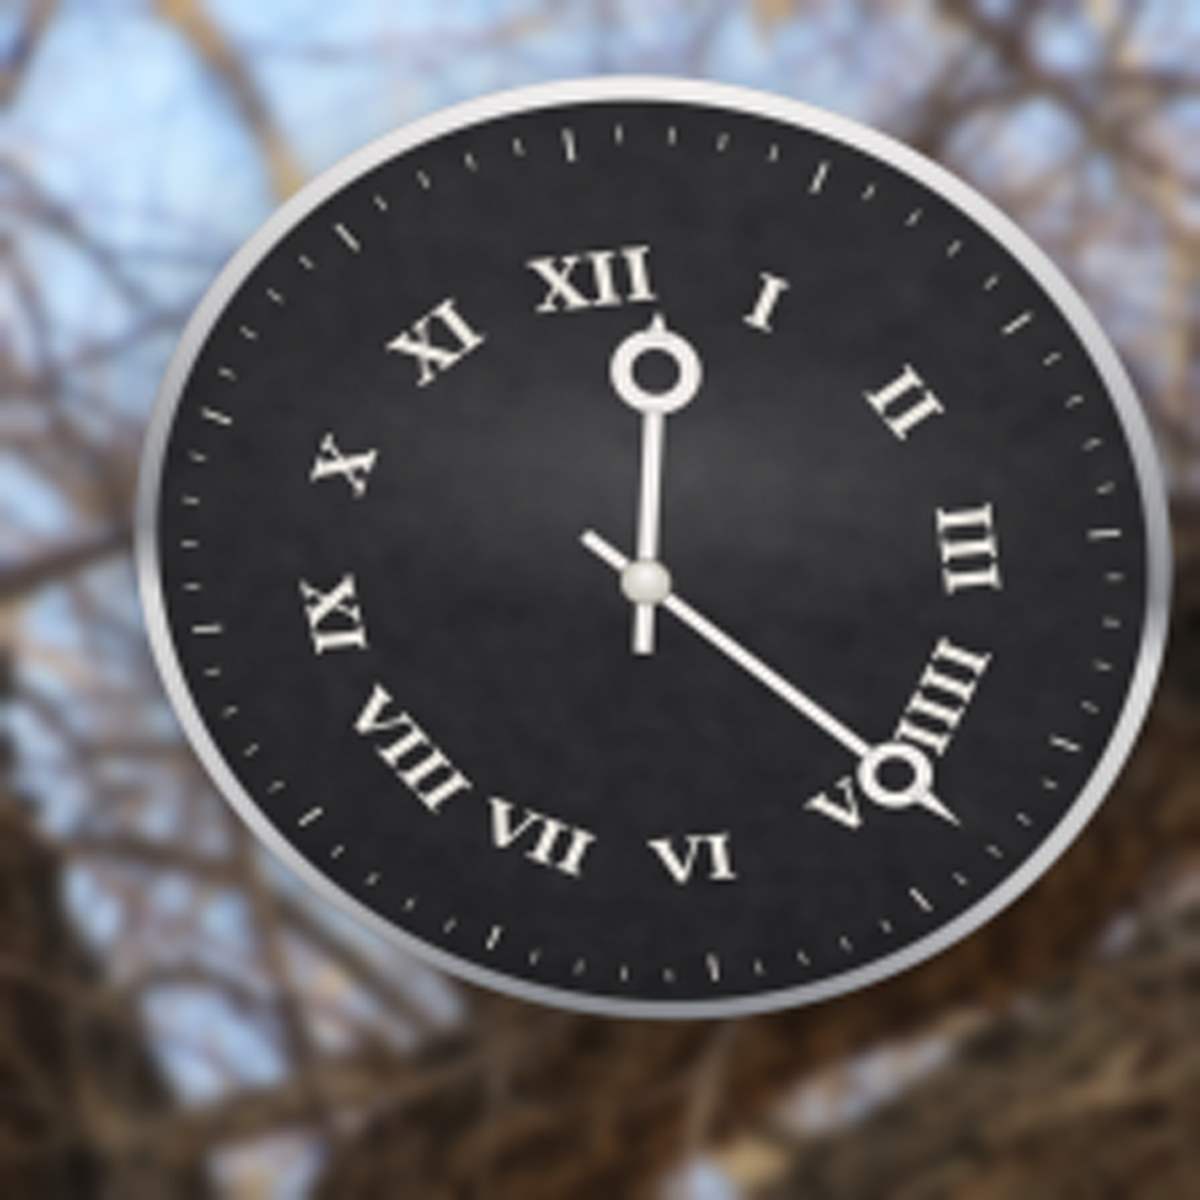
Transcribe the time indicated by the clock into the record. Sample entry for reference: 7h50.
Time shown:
12h23
